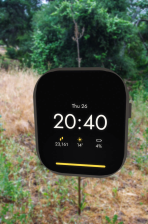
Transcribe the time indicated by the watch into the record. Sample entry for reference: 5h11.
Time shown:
20h40
